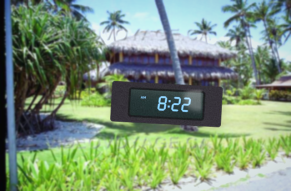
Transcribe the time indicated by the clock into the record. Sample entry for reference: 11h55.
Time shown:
8h22
